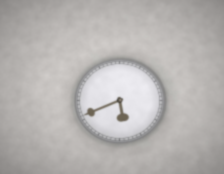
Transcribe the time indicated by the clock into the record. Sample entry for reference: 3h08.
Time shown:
5h41
